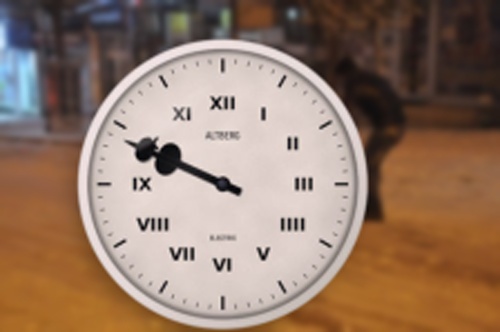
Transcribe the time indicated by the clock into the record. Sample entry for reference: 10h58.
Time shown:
9h49
